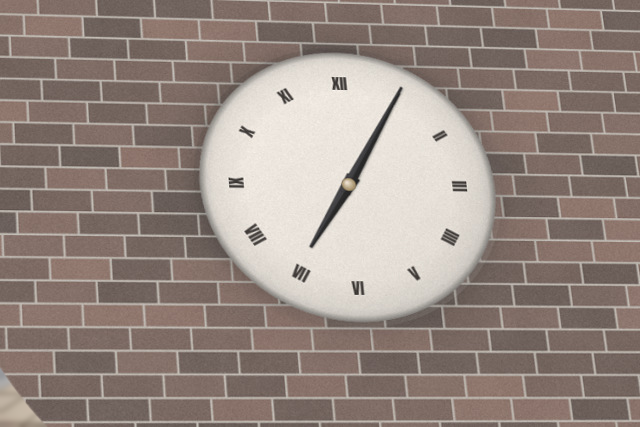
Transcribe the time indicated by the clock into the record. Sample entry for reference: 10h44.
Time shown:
7h05
